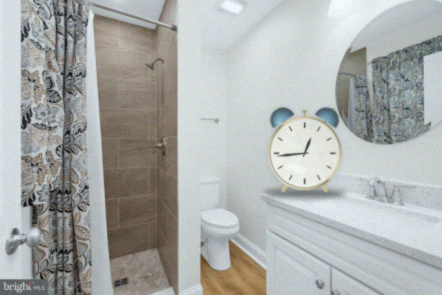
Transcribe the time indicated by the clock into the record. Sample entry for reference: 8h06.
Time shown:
12h44
